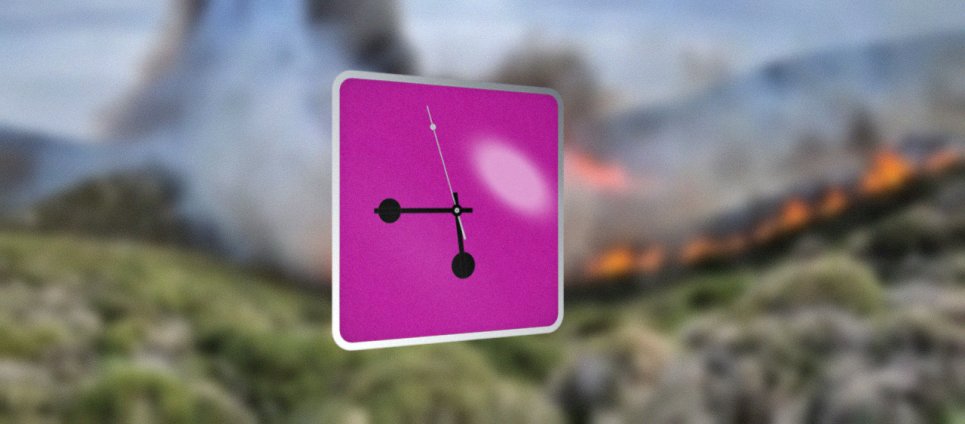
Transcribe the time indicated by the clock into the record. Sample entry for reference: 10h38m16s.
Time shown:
5h44m57s
